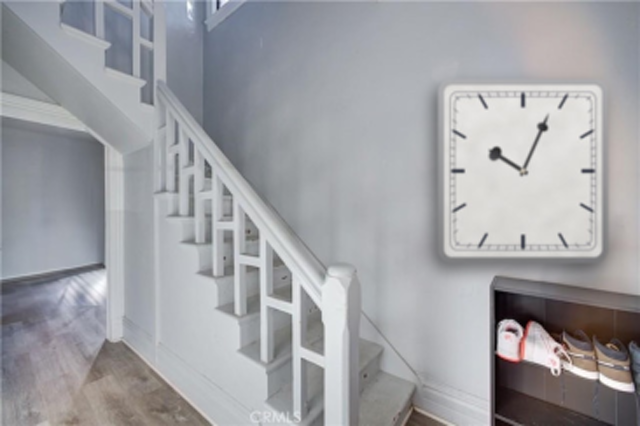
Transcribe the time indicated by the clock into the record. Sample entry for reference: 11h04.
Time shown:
10h04
